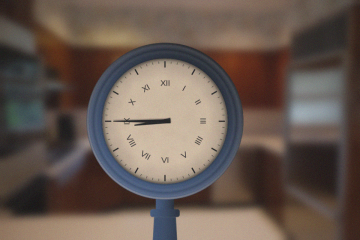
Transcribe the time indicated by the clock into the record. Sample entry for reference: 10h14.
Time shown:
8h45
